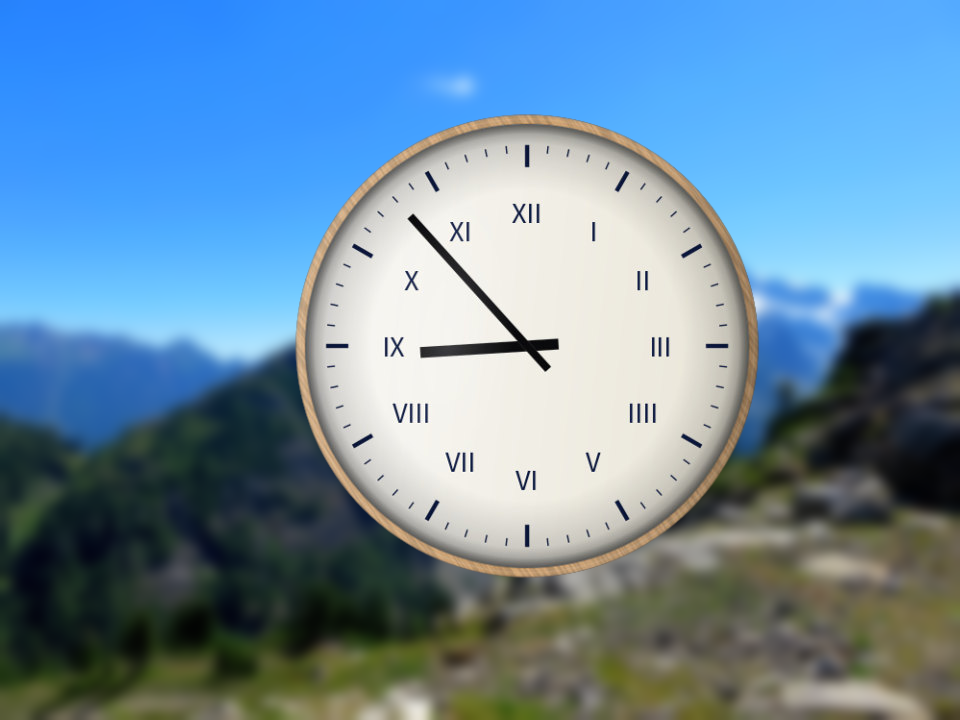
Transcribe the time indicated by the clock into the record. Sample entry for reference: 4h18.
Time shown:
8h53
